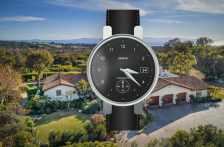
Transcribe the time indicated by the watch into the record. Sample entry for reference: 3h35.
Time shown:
3h22
